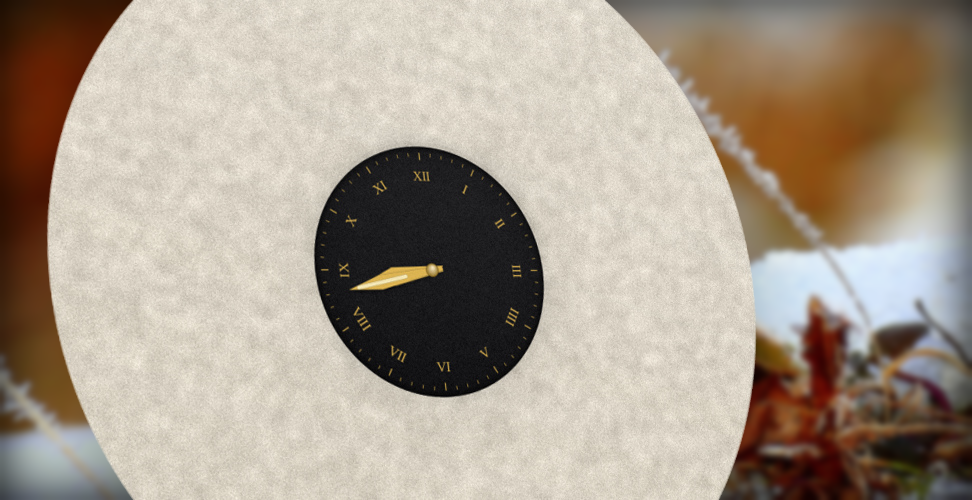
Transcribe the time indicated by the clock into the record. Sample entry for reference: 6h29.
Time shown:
8h43
